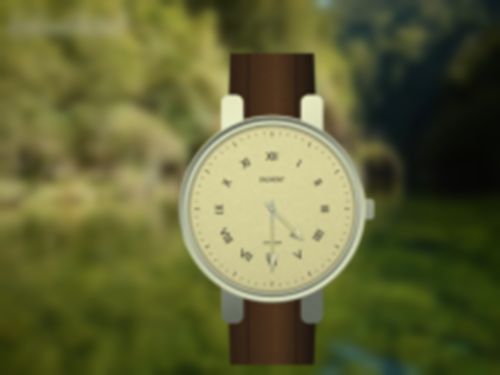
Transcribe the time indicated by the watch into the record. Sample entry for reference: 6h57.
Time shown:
4h30
